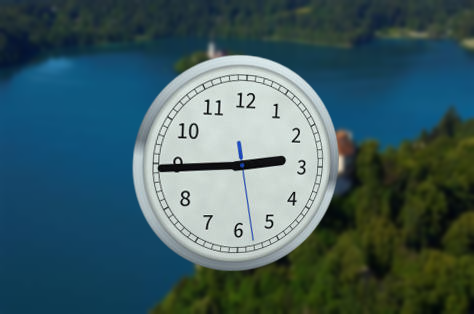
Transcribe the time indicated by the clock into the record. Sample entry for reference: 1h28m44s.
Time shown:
2h44m28s
